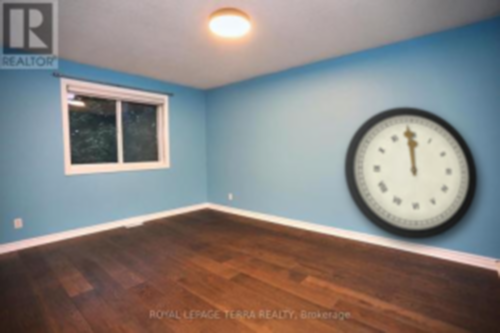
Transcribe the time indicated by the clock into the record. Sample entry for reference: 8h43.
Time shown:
11h59
